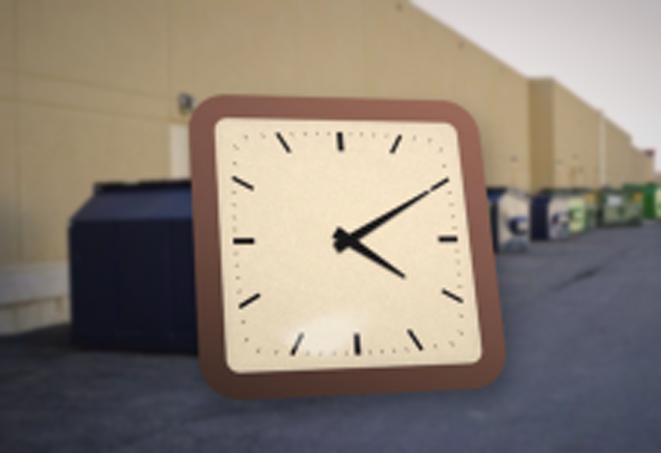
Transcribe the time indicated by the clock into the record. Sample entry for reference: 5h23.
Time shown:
4h10
